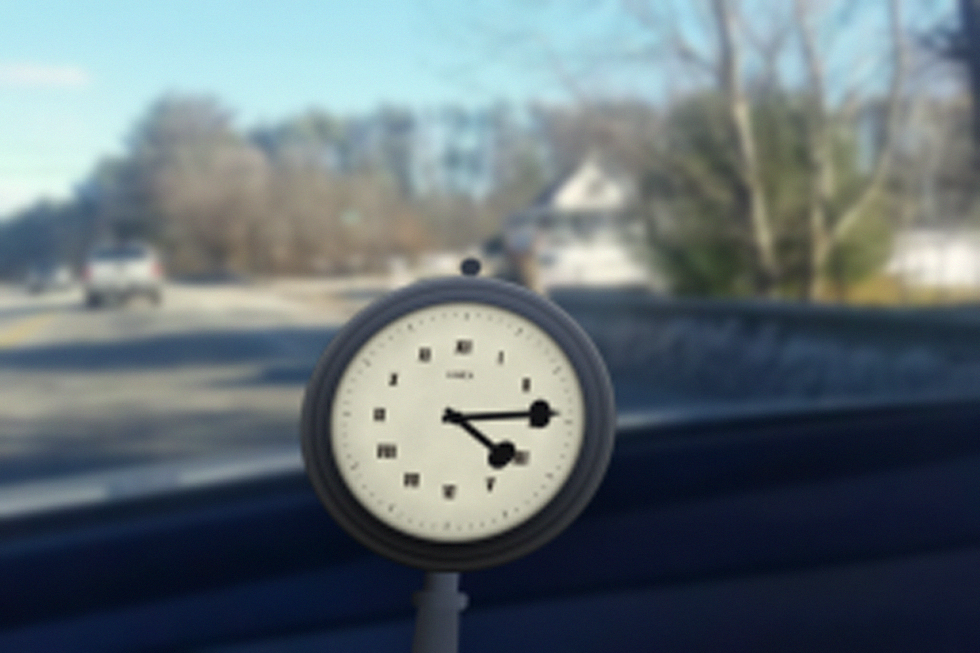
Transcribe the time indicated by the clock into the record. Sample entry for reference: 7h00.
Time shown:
4h14
